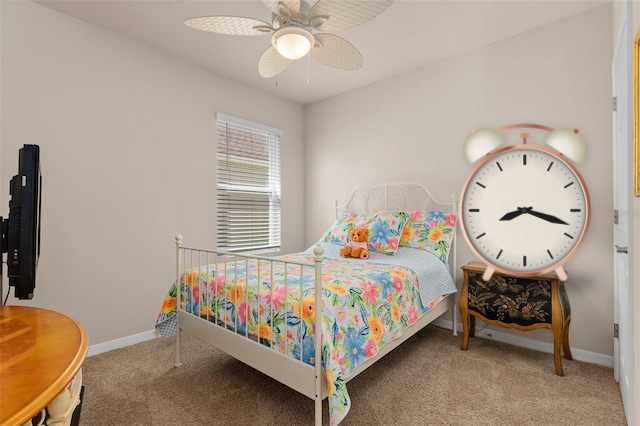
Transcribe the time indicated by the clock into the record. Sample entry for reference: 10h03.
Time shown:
8h18
